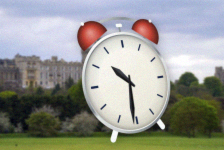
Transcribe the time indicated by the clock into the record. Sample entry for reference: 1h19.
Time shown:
10h31
